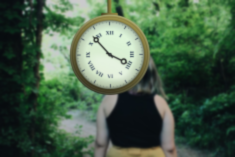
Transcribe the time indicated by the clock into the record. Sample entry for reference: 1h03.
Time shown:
3h53
